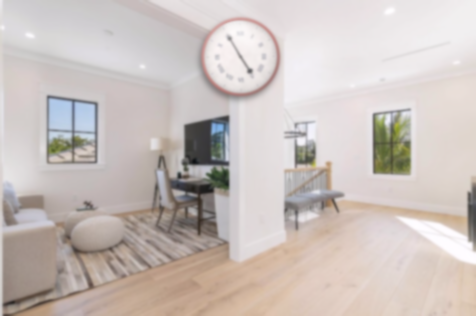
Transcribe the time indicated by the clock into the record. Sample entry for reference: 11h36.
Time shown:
4h55
